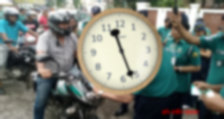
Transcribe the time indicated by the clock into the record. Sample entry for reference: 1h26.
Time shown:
11h27
